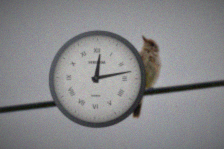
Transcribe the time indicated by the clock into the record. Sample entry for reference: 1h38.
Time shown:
12h13
